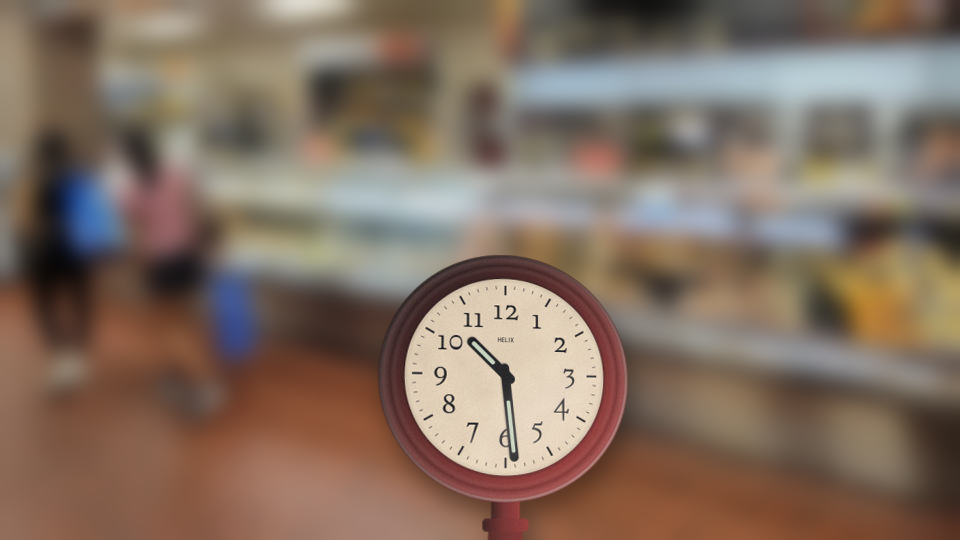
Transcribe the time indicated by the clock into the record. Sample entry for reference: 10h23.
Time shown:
10h29
